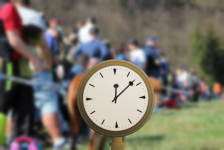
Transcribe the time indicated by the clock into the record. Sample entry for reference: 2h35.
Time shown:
12h08
